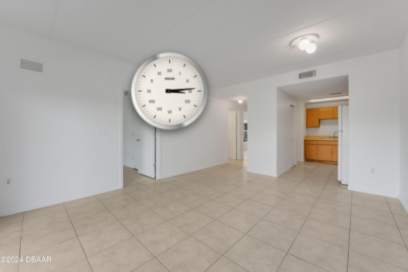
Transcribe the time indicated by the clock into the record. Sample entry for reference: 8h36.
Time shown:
3h14
